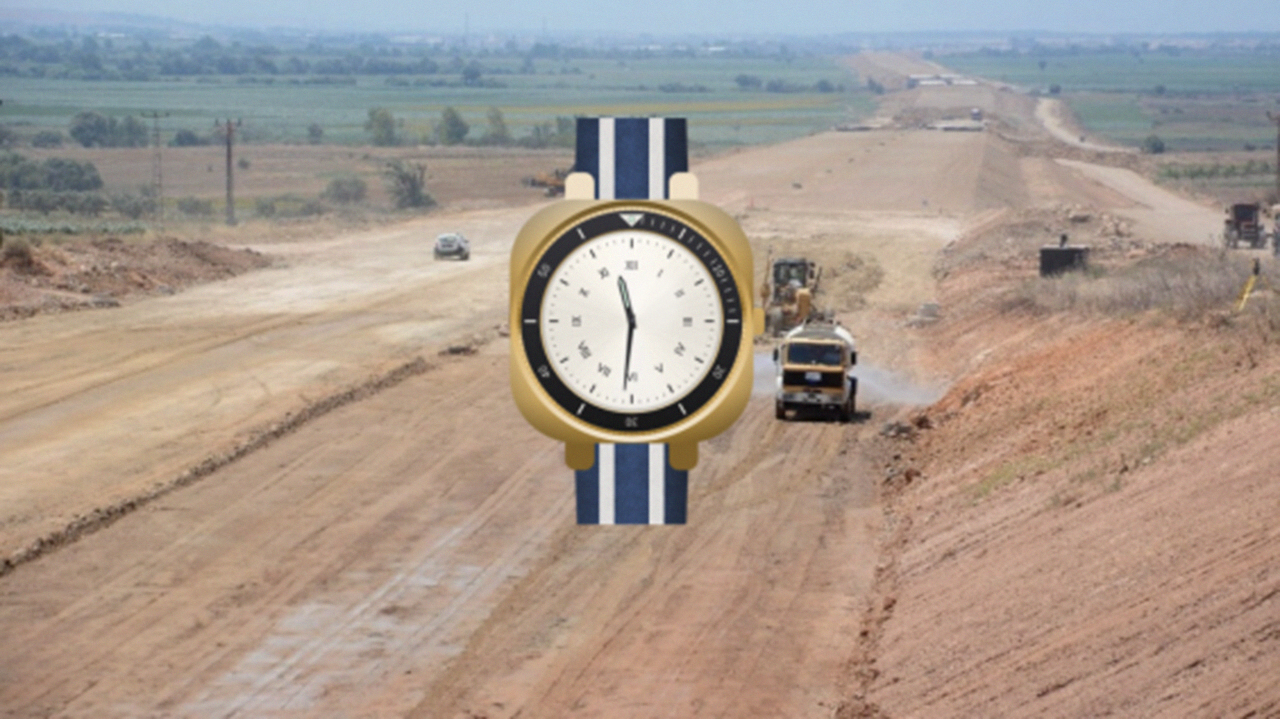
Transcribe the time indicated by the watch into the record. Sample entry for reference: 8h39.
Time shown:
11h31
